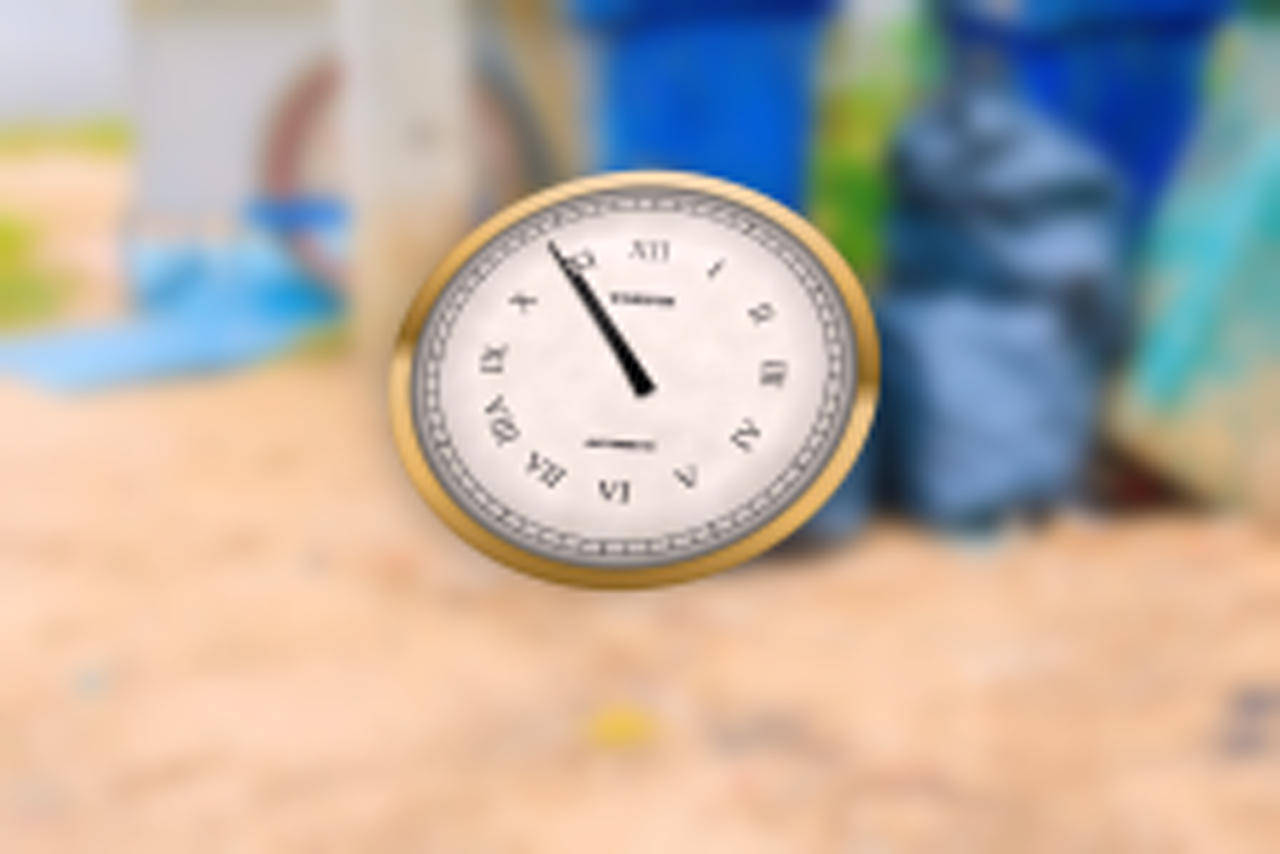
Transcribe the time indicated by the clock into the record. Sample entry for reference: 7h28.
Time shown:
10h54
